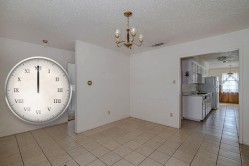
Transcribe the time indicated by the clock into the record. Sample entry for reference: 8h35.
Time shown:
12h00
